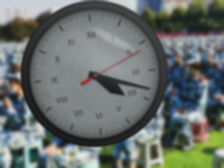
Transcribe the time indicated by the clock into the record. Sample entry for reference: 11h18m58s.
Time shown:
4h18m11s
